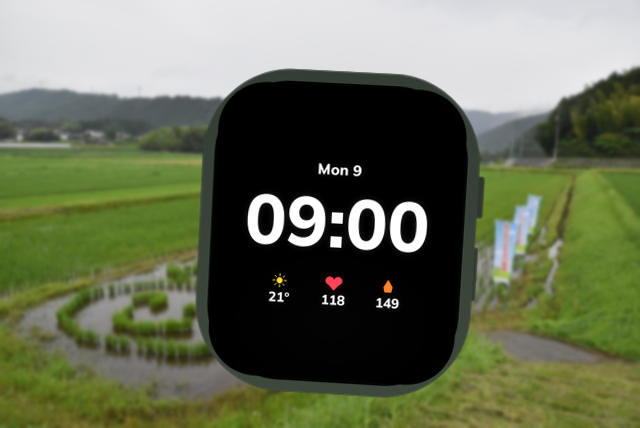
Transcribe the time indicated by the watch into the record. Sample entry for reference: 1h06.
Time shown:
9h00
